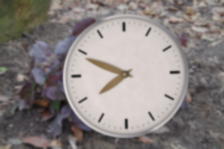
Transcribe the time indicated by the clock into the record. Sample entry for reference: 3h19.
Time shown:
7h49
